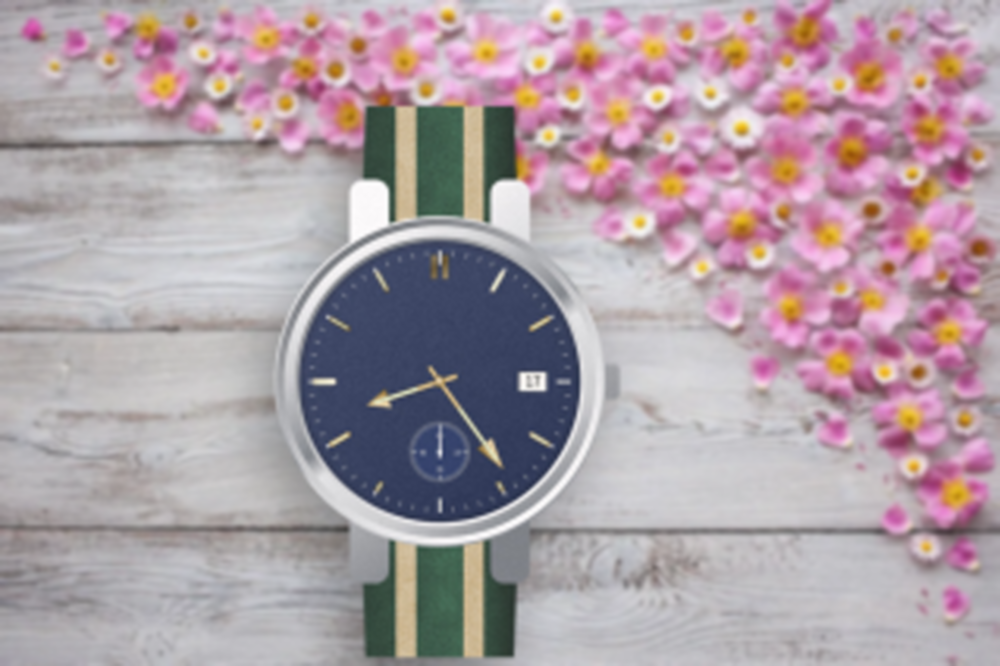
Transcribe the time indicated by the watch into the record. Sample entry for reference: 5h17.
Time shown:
8h24
